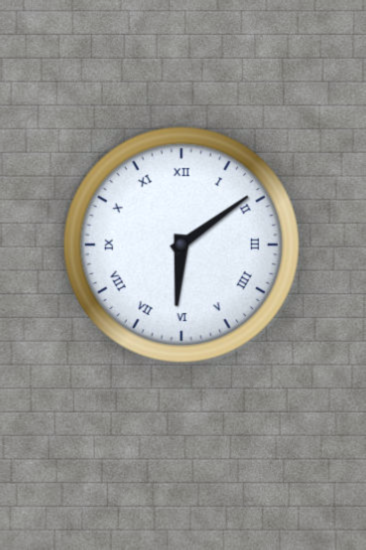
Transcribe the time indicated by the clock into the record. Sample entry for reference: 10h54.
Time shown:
6h09
